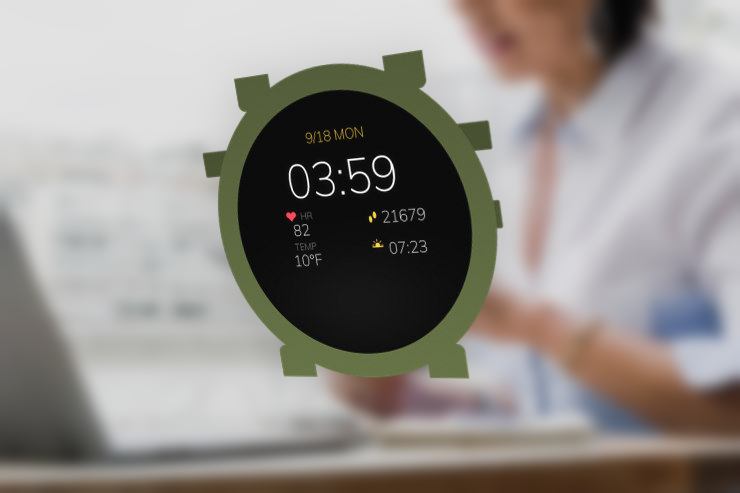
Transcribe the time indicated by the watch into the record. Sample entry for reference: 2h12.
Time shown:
3h59
